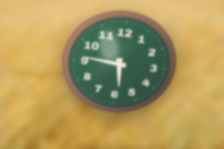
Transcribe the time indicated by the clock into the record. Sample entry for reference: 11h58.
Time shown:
5h46
